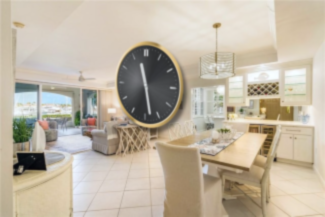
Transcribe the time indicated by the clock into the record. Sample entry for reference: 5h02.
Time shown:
11h28
